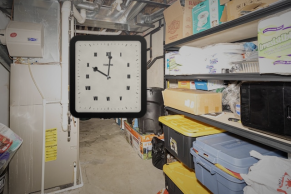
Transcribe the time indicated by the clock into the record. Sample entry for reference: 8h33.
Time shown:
10h01
